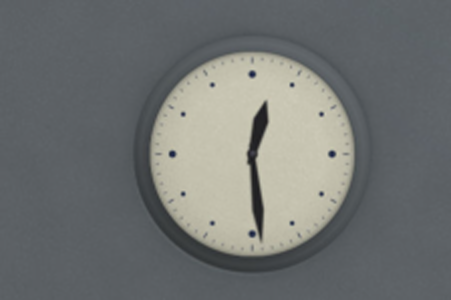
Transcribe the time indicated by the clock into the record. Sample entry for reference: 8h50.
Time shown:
12h29
